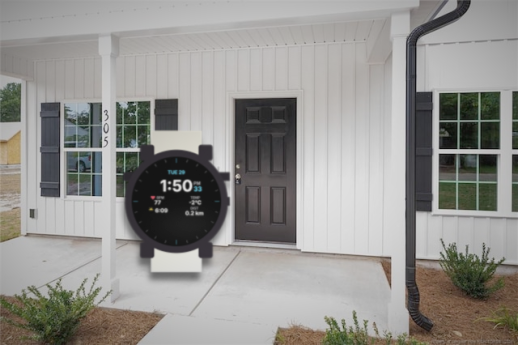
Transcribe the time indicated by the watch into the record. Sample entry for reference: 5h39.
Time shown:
1h50
